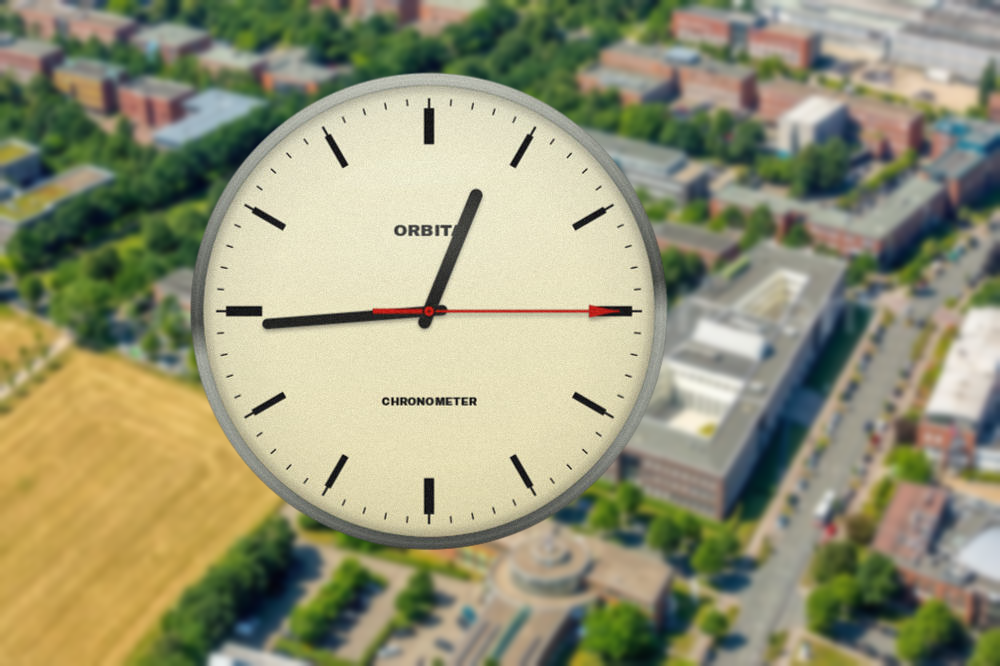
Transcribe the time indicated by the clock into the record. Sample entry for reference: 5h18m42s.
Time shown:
12h44m15s
